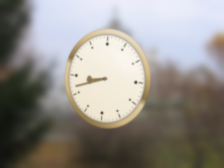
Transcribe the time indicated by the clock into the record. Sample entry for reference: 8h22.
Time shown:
8h42
